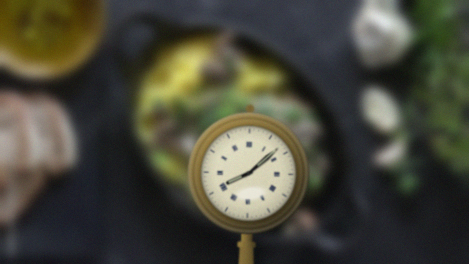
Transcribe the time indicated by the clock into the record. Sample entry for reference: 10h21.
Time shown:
8h08
